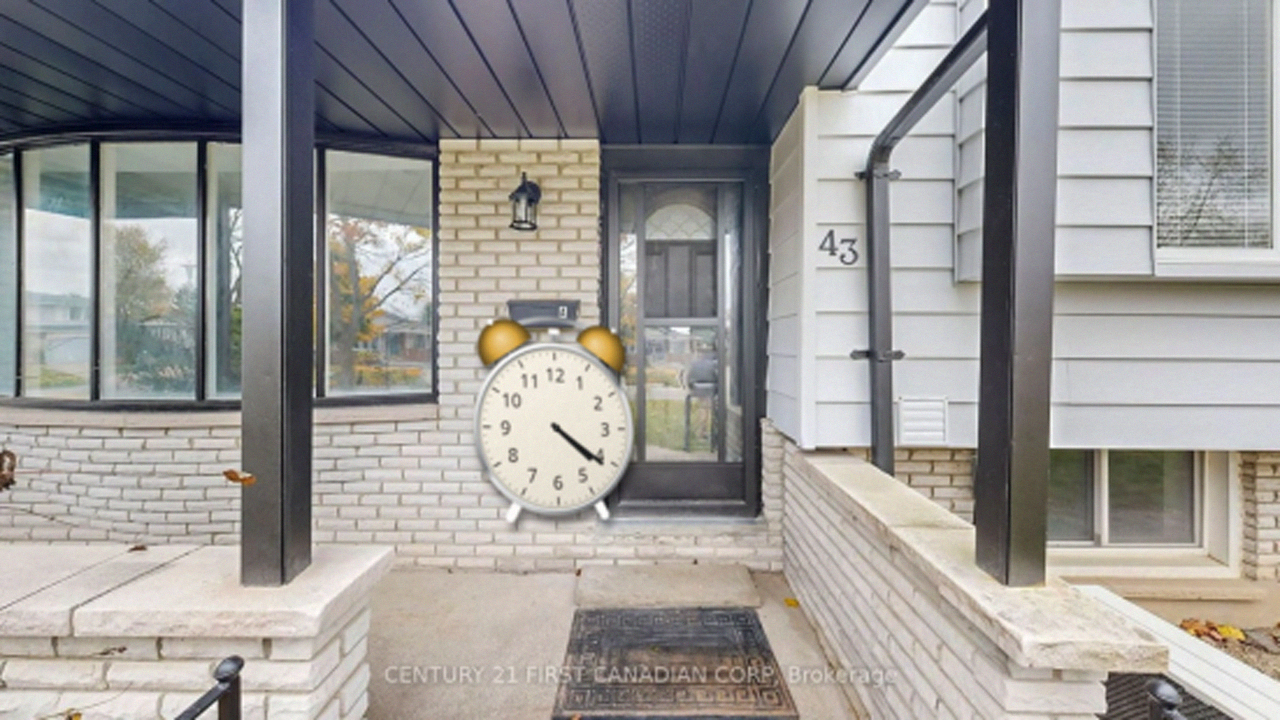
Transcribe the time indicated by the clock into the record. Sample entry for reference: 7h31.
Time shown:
4h21
